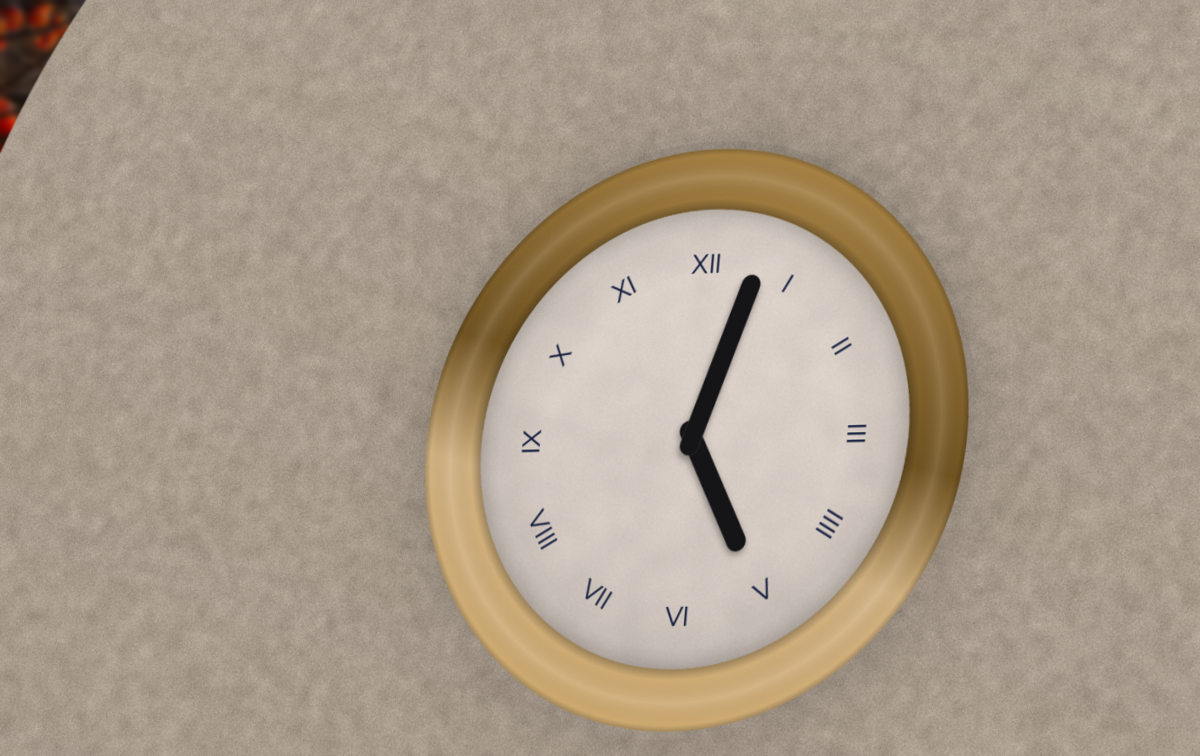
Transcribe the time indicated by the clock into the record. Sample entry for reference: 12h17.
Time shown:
5h03
